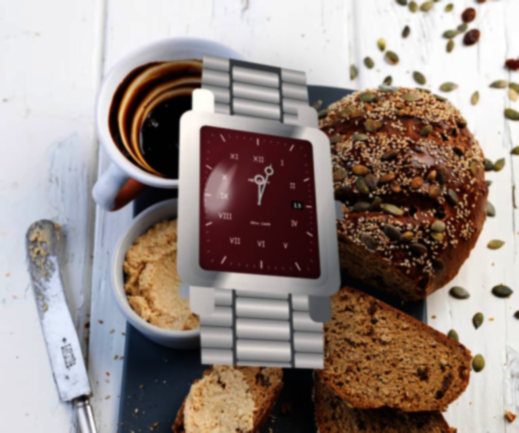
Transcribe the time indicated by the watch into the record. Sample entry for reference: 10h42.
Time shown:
12h03
